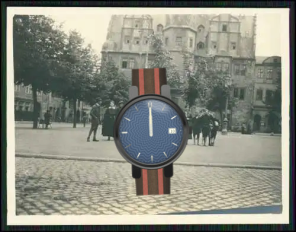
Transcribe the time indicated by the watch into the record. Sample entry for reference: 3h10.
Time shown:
12h00
